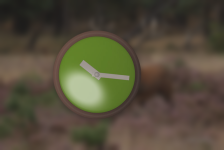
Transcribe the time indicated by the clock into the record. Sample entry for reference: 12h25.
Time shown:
10h16
